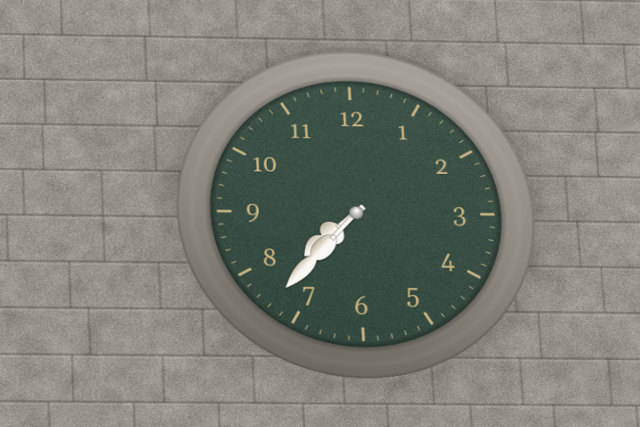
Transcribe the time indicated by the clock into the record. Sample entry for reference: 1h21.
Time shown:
7h37
